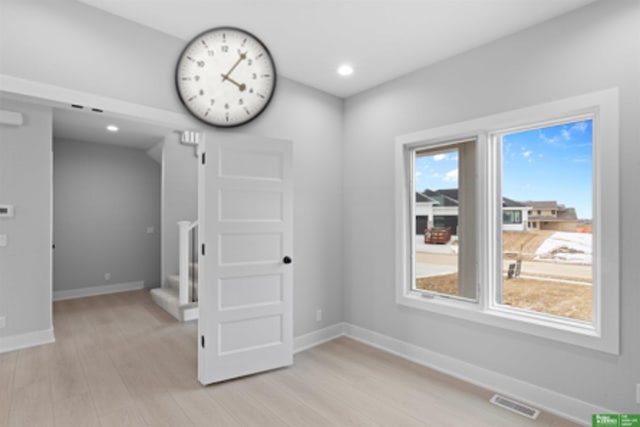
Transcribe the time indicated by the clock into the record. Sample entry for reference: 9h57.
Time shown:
4h07
